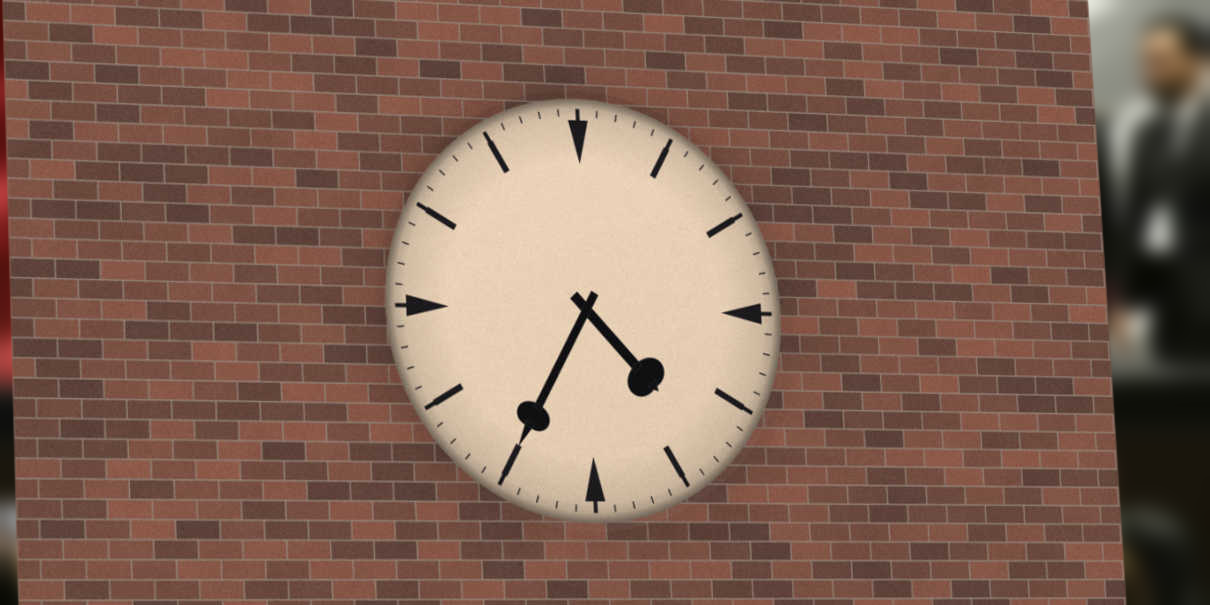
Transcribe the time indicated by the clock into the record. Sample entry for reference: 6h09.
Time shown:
4h35
